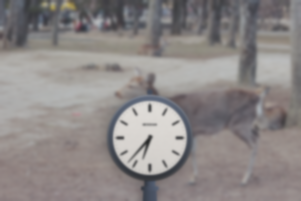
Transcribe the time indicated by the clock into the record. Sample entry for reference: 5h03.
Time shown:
6h37
